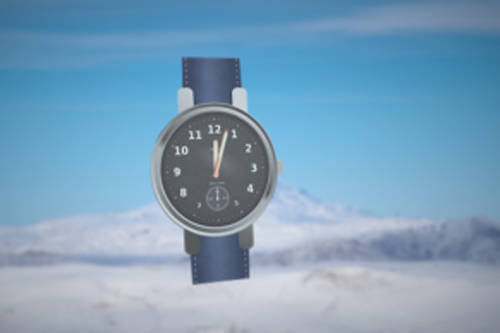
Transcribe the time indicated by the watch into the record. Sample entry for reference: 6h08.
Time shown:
12h03
